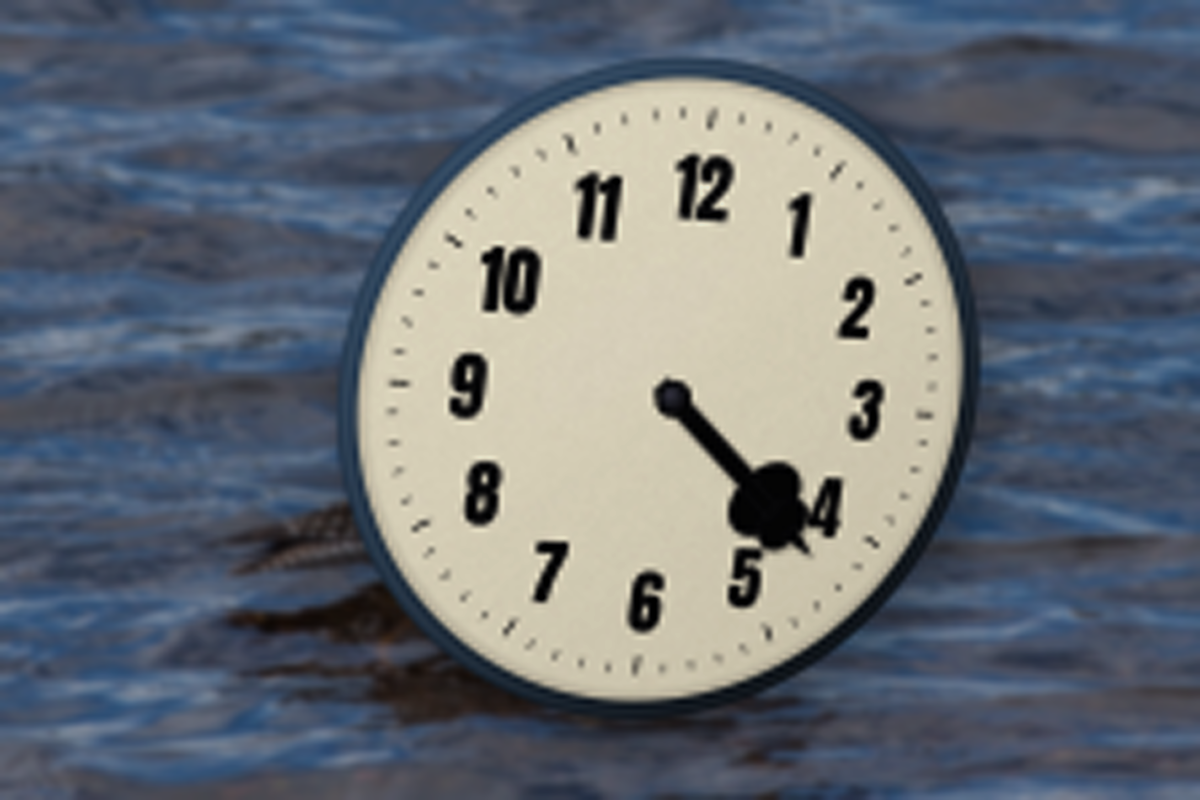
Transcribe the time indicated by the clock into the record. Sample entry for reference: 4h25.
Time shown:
4h22
